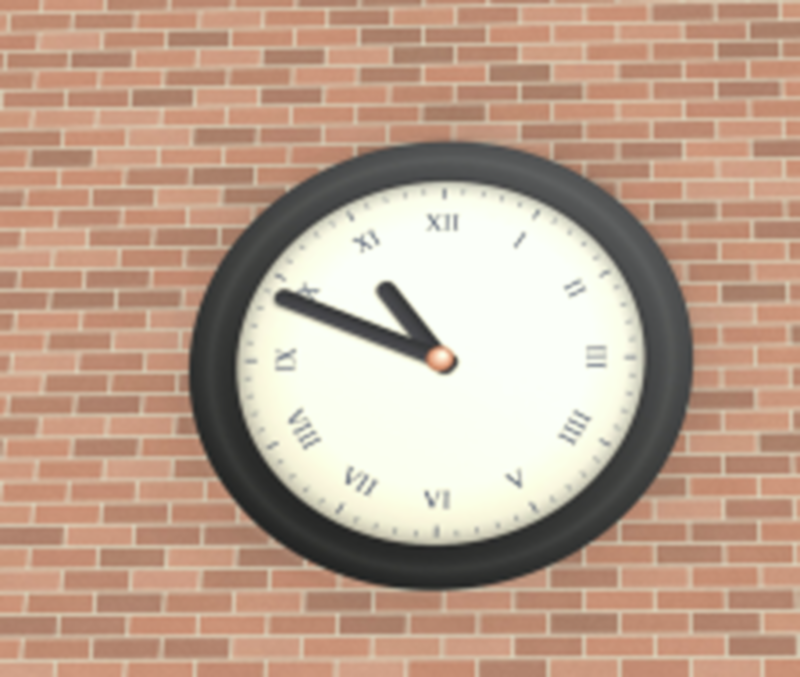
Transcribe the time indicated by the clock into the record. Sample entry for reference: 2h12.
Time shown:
10h49
